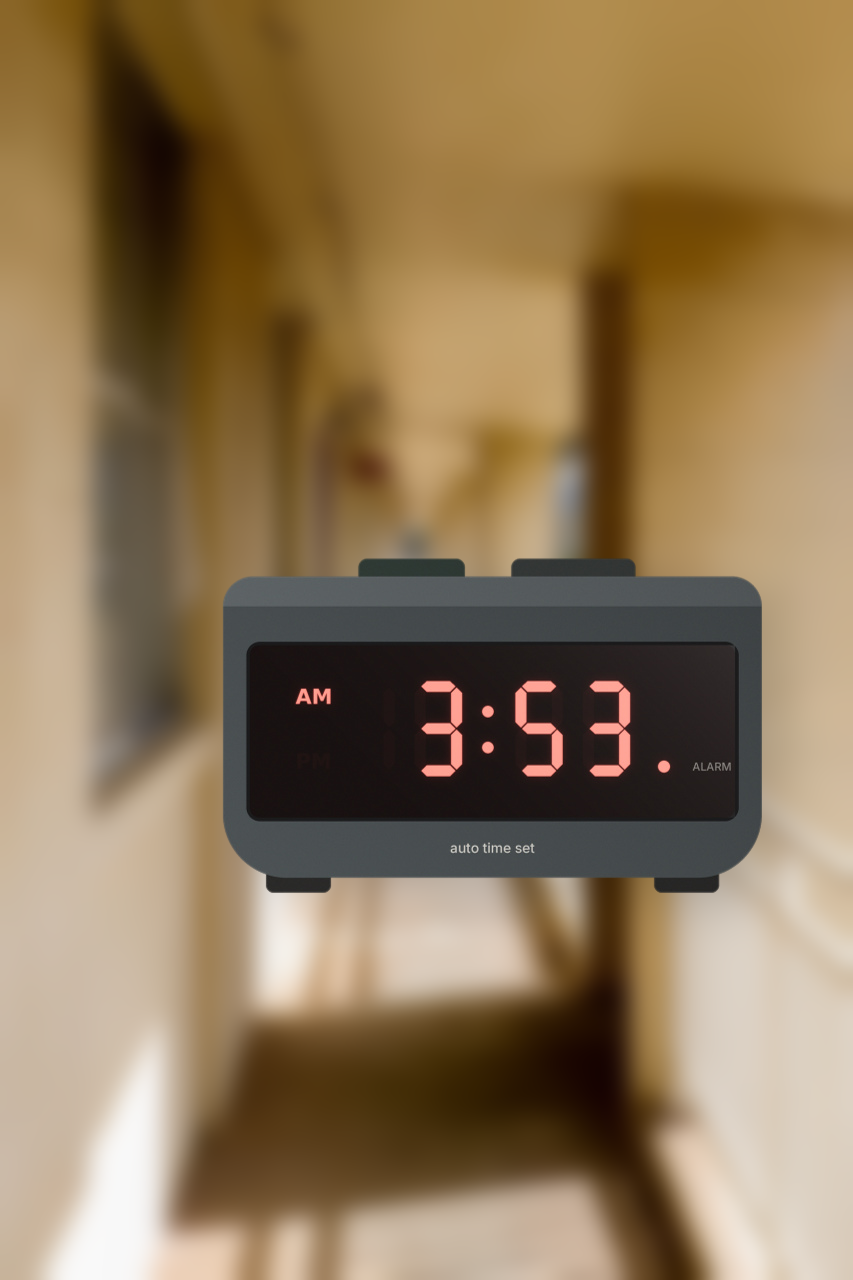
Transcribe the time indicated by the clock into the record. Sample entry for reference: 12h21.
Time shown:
3h53
